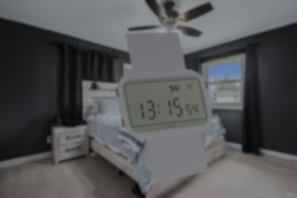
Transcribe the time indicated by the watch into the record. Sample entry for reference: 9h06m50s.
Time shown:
13h15m54s
